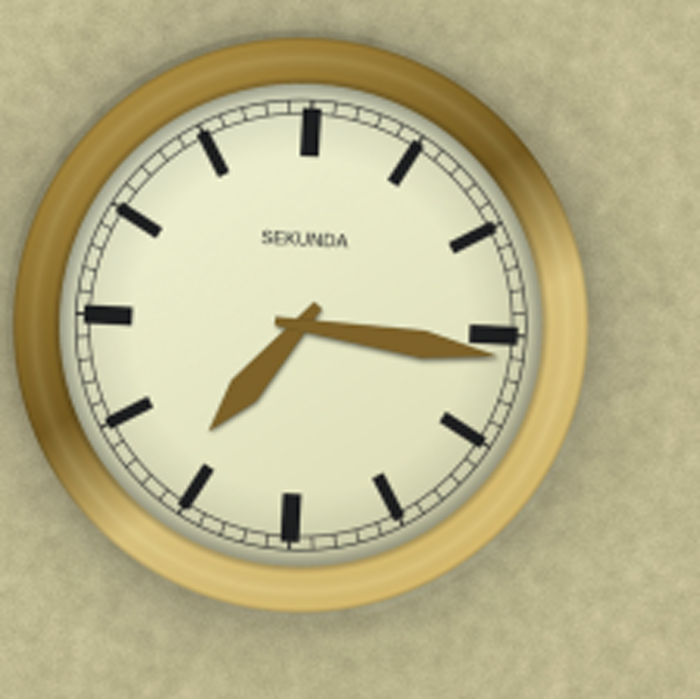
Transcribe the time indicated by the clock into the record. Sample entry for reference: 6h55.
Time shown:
7h16
